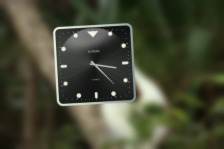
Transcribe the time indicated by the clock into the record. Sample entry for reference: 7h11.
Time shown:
3h23
